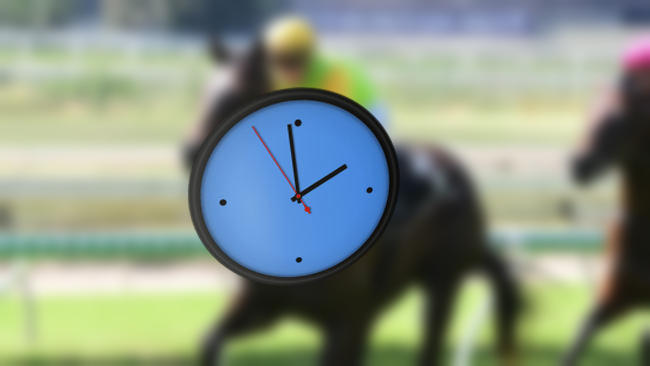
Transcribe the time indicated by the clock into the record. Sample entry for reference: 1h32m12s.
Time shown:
1h58m55s
